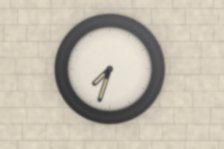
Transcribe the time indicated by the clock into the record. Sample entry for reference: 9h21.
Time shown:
7h33
